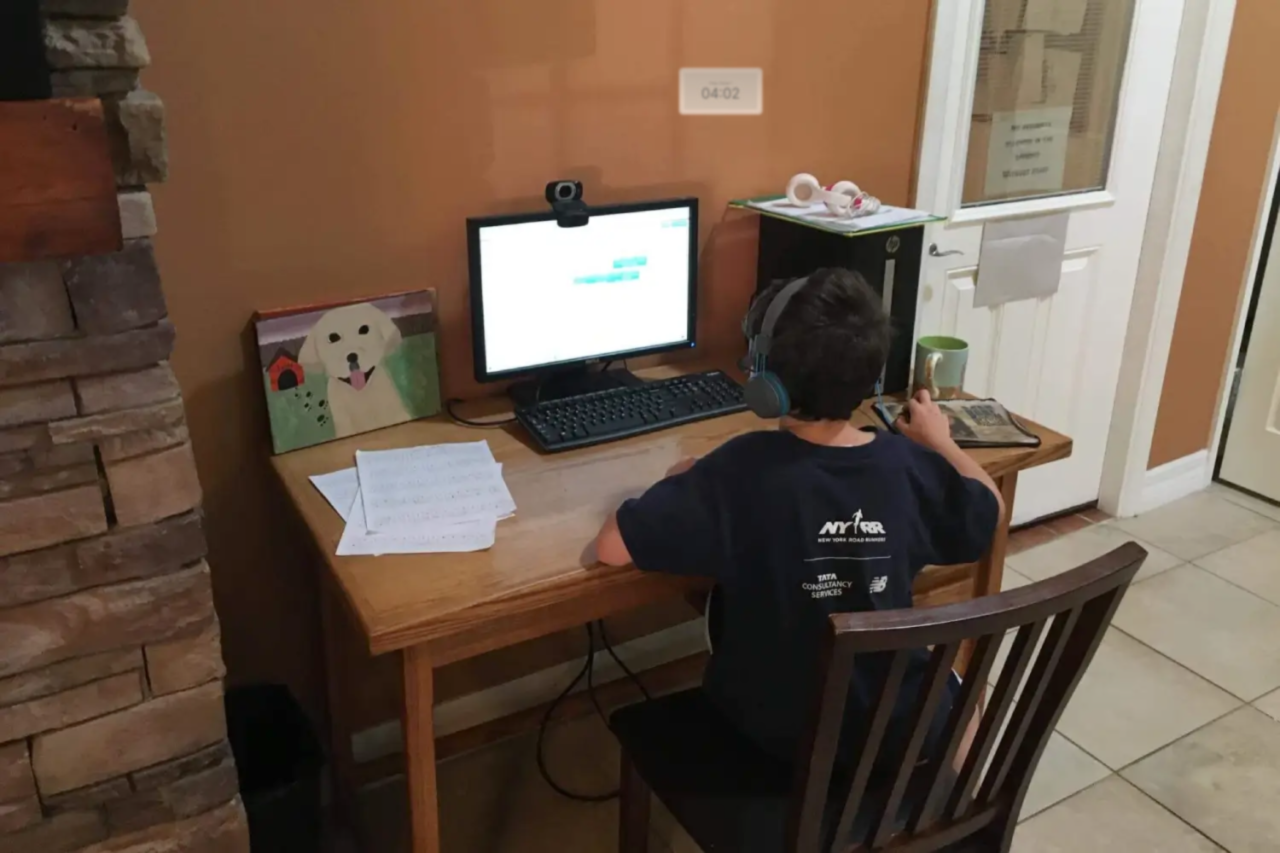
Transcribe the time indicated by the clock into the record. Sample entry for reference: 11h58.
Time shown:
4h02
